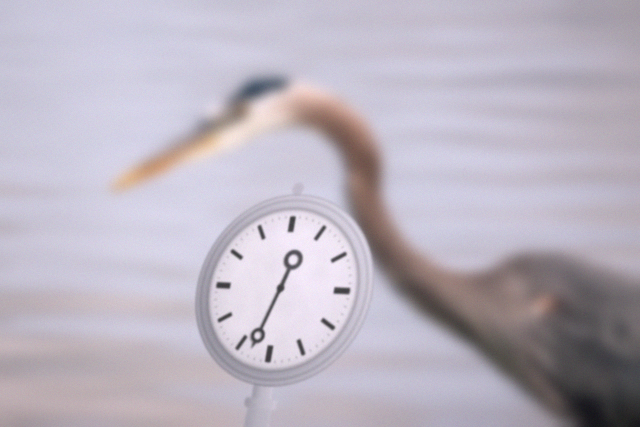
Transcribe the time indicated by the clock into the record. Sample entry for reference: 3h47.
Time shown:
12h33
